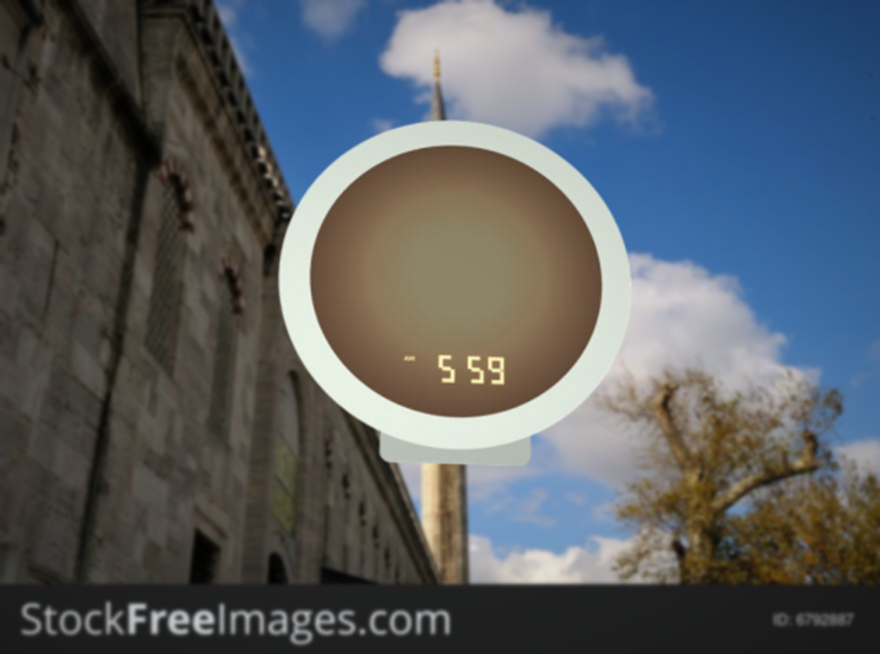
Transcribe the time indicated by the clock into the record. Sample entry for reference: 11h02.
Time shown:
5h59
